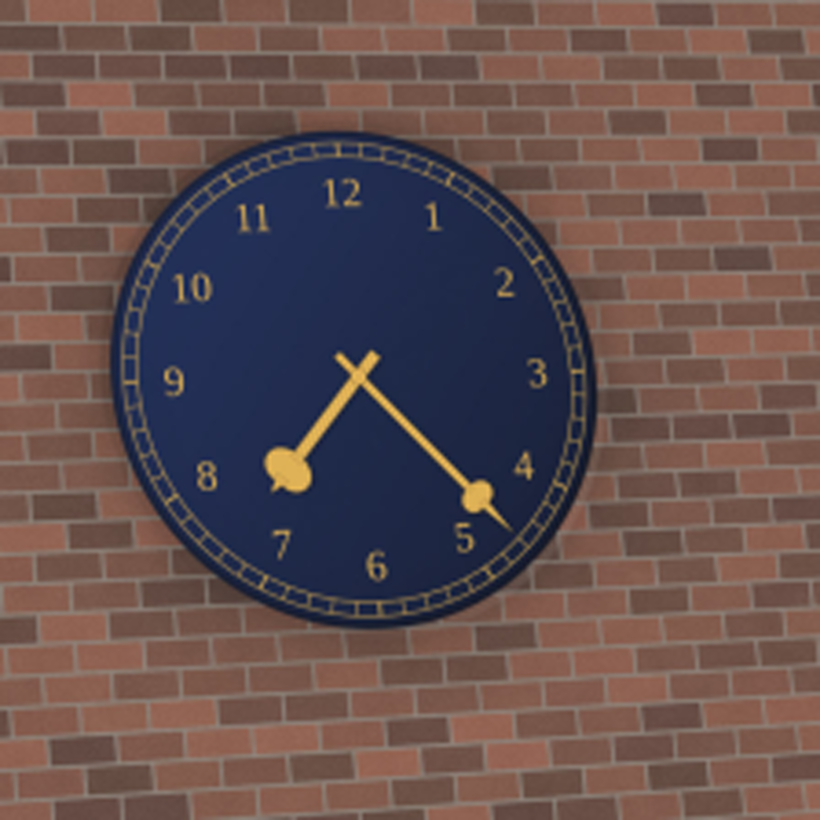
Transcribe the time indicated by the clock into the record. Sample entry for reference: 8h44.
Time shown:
7h23
